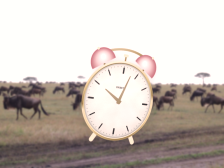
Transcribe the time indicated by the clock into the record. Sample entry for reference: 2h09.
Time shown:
10h03
